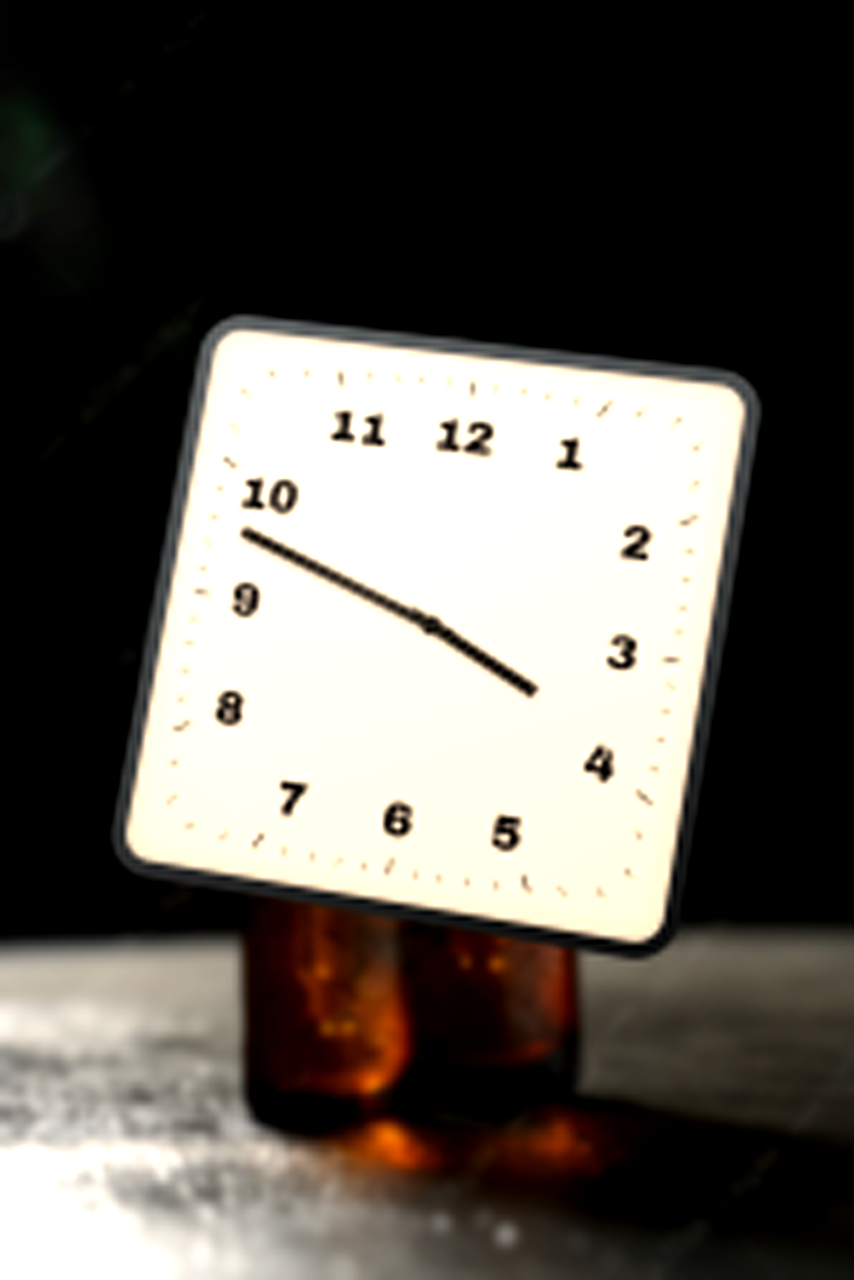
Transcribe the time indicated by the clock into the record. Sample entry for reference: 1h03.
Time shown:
3h48
